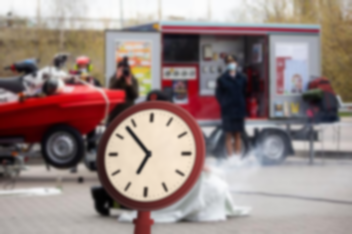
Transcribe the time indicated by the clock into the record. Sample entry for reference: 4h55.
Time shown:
6h53
